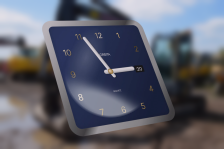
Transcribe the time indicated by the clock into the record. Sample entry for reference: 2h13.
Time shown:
2h56
